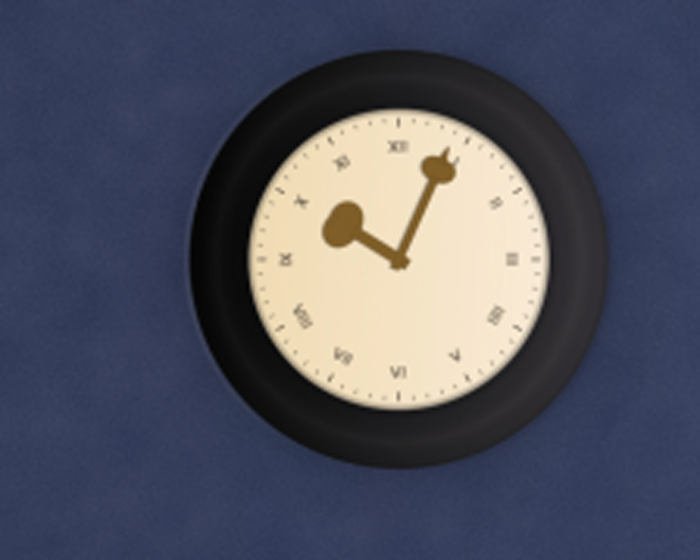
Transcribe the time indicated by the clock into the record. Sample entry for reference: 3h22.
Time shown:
10h04
